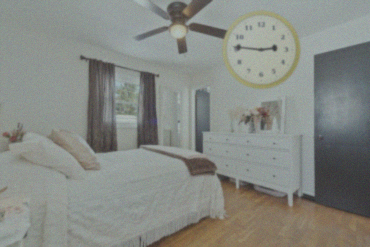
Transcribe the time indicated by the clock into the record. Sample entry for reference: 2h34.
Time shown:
2h46
